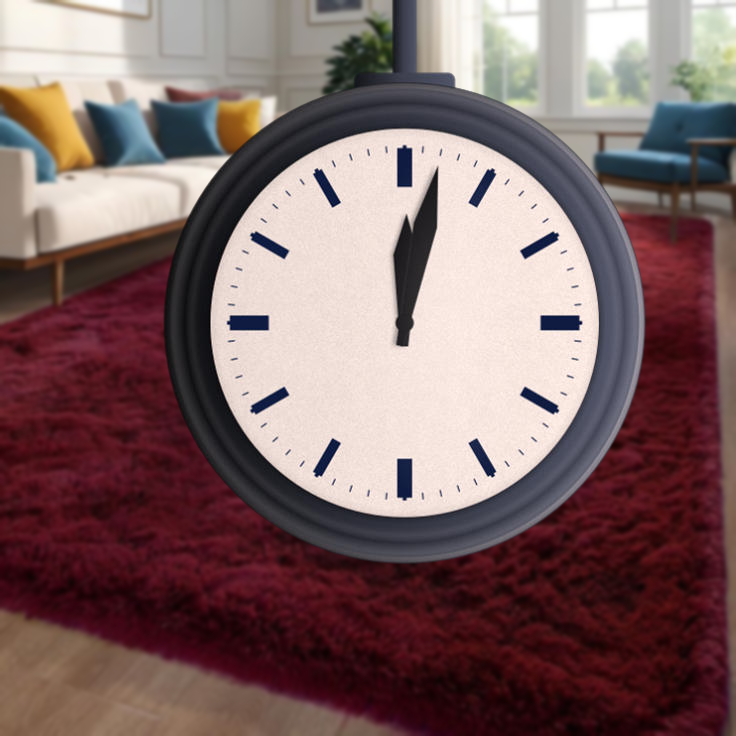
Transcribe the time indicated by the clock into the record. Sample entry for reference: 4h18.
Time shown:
12h02
